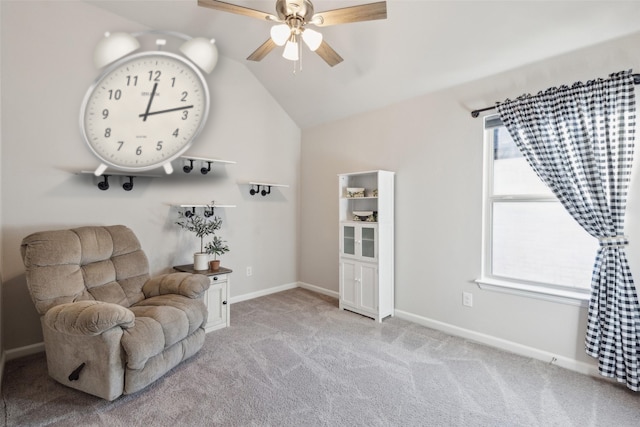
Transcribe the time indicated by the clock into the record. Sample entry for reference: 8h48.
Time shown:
12h13
